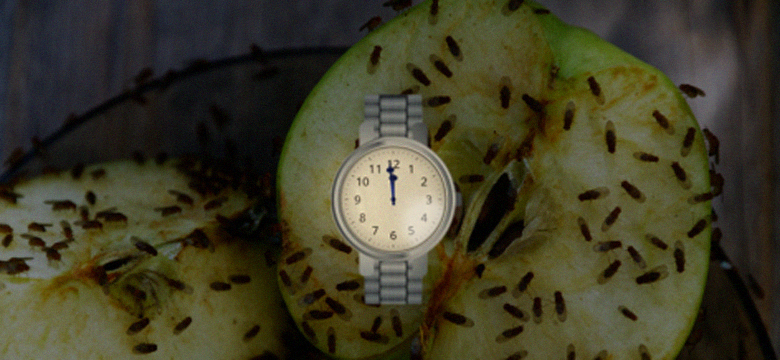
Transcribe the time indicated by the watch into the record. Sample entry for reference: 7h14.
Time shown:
11h59
